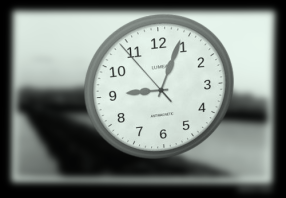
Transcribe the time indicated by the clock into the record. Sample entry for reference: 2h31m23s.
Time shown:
9h03m54s
